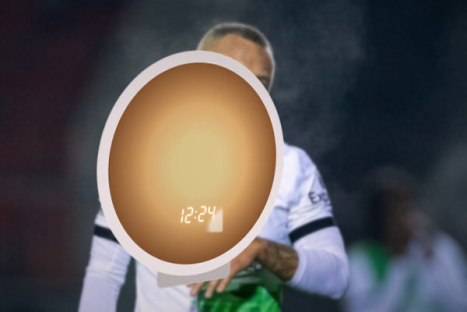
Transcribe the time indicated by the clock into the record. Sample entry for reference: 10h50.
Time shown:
12h24
